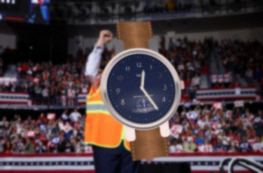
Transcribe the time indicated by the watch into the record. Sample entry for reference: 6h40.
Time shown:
12h25
